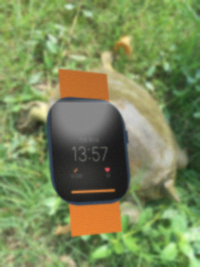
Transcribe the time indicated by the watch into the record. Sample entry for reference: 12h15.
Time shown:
13h57
